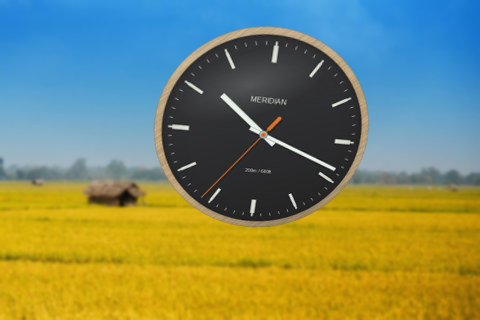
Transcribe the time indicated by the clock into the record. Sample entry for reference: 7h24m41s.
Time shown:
10h18m36s
